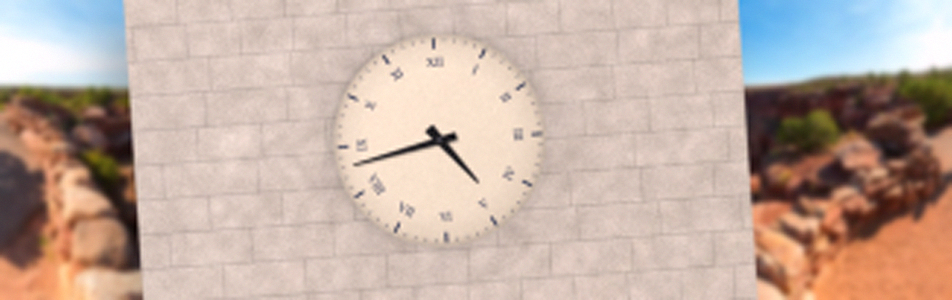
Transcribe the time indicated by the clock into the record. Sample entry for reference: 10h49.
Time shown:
4h43
